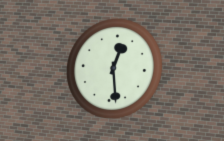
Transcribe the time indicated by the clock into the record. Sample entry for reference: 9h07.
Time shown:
12h28
